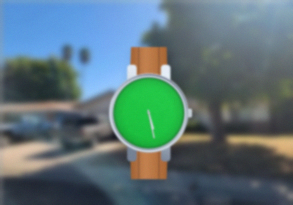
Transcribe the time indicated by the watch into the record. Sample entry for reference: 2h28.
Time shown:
5h28
